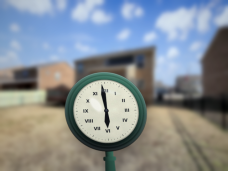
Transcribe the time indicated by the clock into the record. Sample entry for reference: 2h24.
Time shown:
5h59
